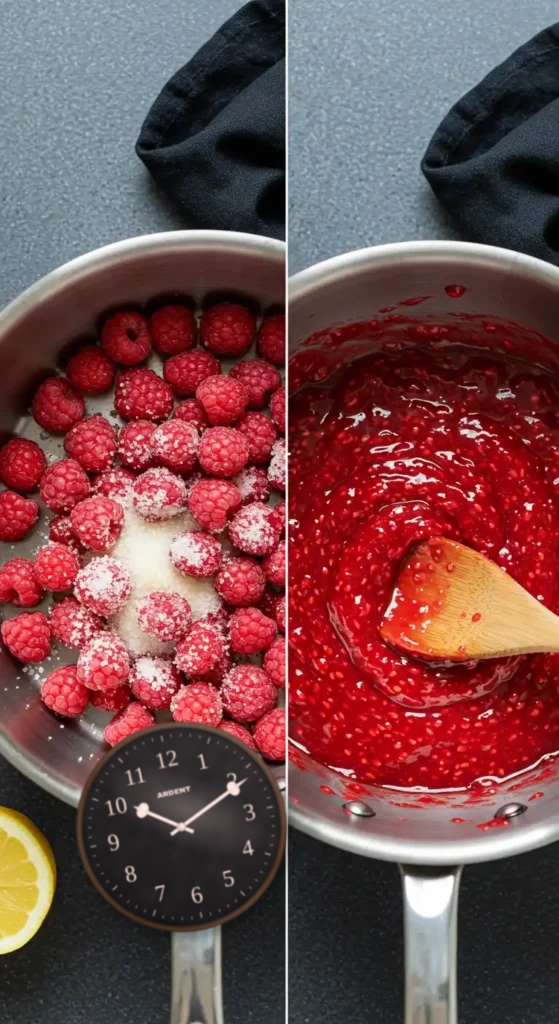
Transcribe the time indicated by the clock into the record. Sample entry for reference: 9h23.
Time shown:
10h11
